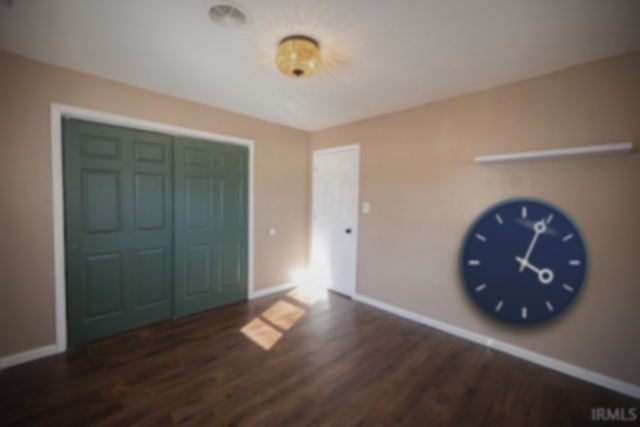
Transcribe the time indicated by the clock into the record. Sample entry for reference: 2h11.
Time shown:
4h04
